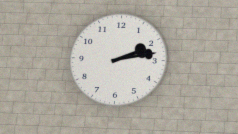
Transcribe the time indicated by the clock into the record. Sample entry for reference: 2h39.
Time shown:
2h13
